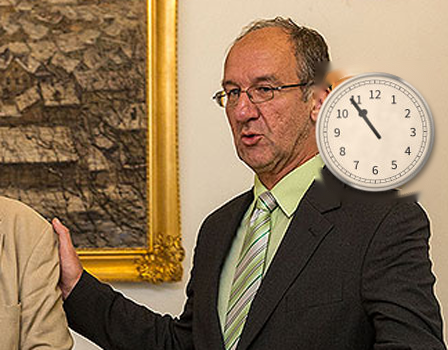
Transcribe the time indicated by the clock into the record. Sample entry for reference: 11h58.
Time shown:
10h54
